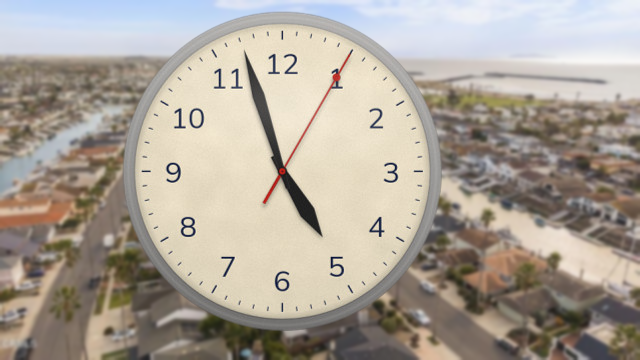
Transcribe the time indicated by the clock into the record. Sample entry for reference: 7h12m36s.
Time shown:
4h57m05s
